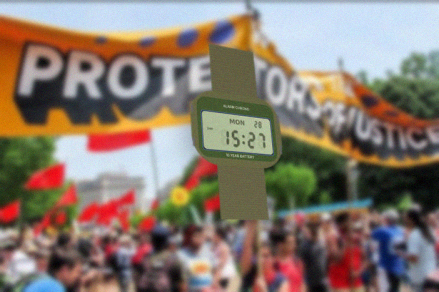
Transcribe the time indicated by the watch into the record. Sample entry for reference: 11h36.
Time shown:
15h27
